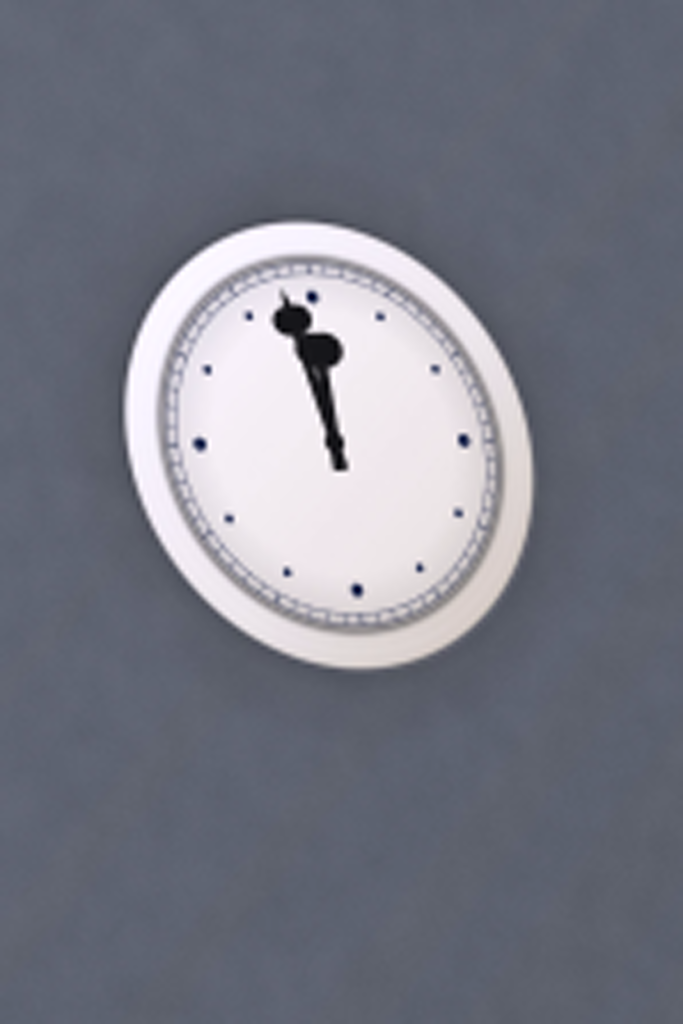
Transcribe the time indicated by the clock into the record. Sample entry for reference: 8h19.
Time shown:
11h58
